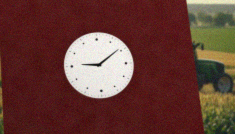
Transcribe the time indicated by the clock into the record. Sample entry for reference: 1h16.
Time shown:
9h09
